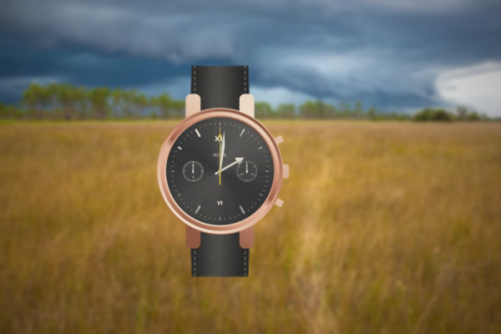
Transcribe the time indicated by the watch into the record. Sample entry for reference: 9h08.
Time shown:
2h01
